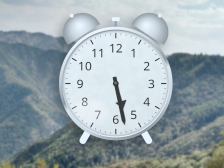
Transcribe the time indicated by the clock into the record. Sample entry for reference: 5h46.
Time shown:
5h28
